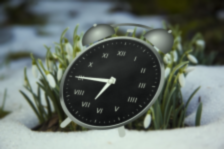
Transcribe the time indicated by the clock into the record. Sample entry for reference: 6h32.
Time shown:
6h45
